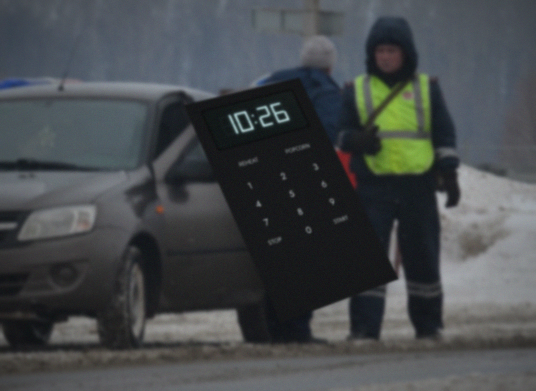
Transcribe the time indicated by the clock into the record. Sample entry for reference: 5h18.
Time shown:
10h26
